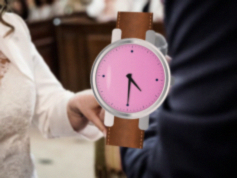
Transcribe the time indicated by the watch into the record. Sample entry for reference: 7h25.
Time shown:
4h30
